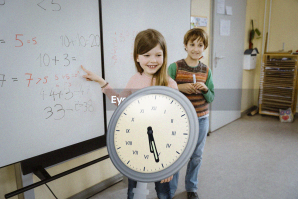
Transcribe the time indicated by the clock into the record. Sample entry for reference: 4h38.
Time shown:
5h26
